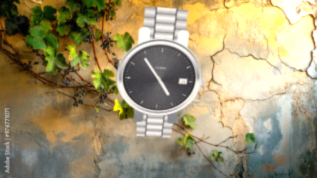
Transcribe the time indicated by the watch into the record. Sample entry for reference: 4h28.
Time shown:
4h54
